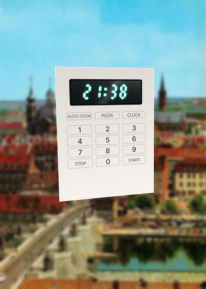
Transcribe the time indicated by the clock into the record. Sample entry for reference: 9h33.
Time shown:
21h38
